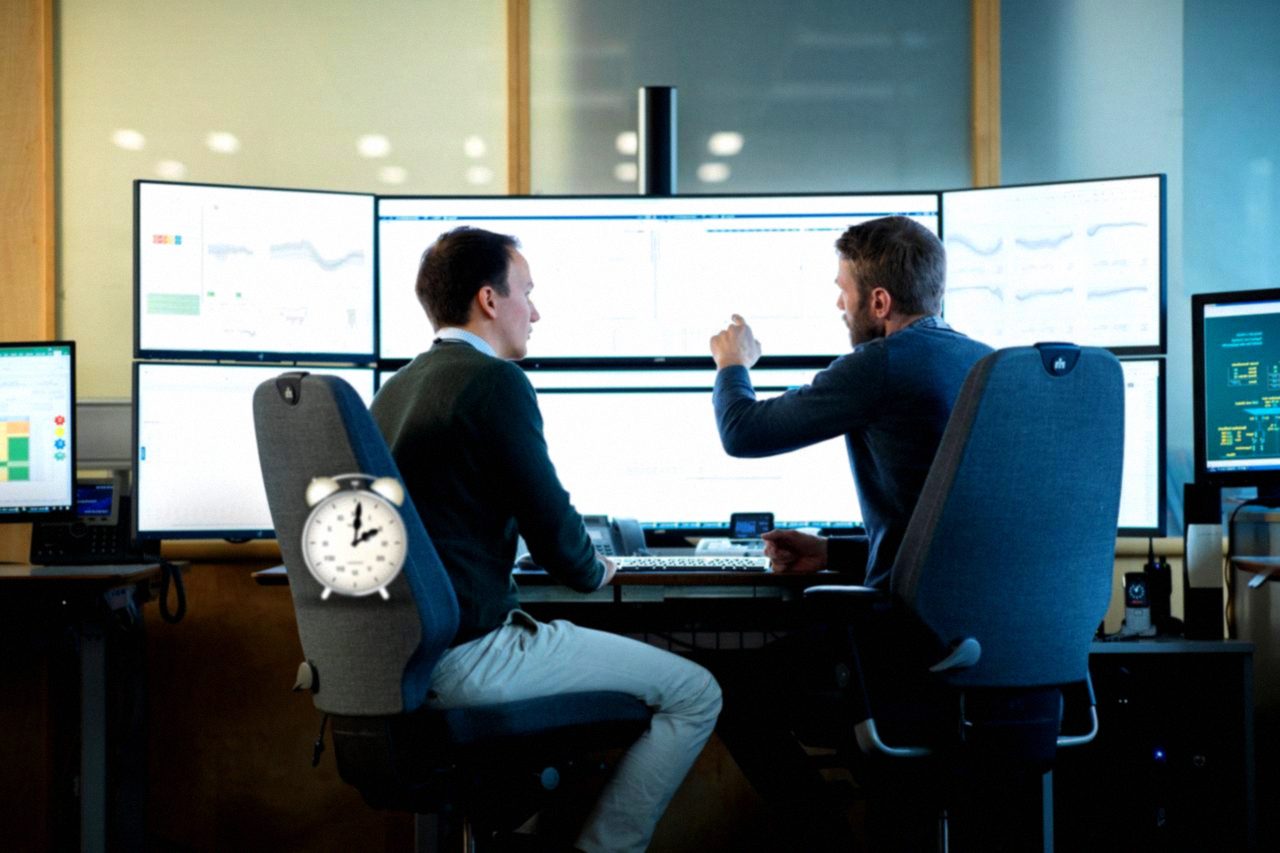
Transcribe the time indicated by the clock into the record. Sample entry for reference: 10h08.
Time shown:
2h01
